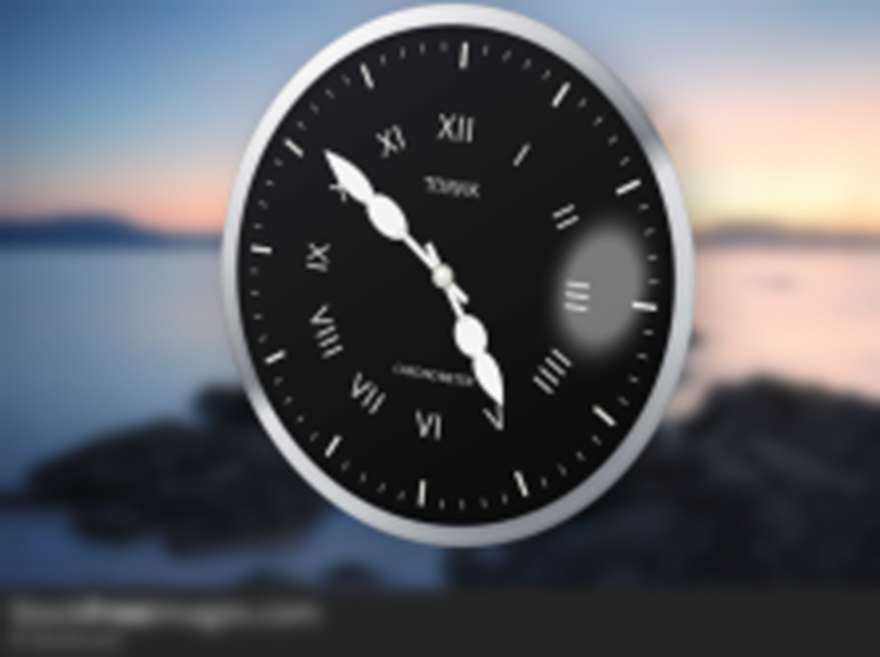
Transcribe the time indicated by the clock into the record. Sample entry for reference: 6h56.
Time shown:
4h51
